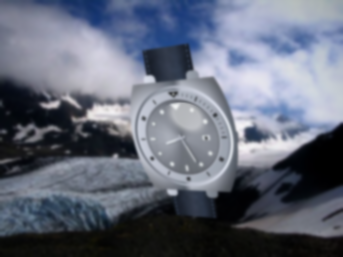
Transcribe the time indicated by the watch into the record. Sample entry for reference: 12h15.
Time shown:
8h26
